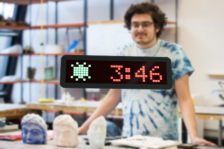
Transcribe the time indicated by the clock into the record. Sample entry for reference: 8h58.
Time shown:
3h46
